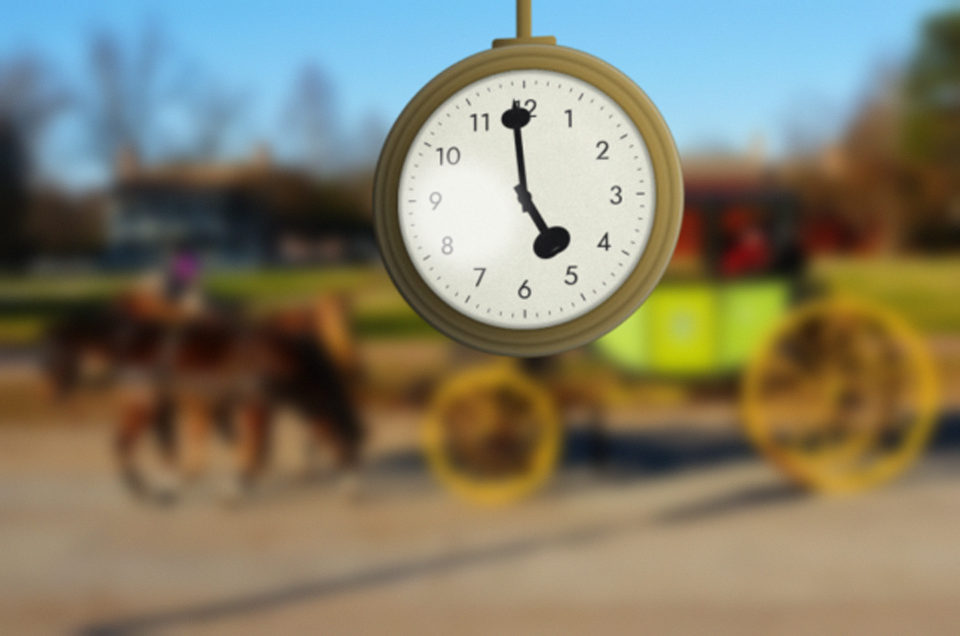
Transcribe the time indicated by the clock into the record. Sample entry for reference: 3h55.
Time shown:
4h59
